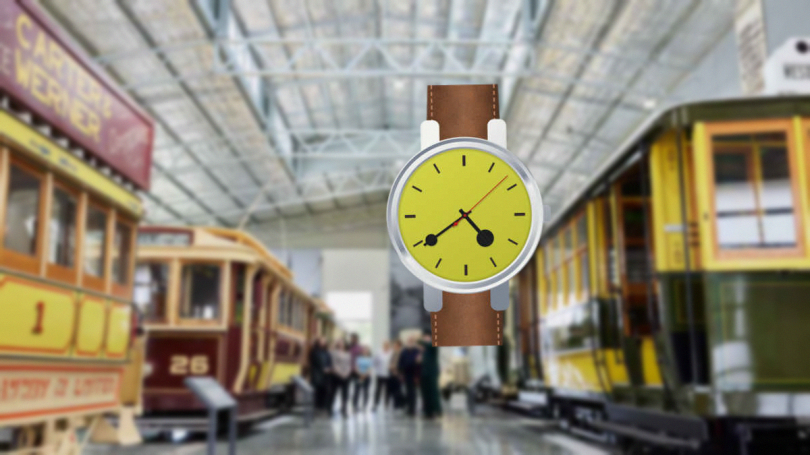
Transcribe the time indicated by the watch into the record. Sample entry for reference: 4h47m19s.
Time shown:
4h39m08s
